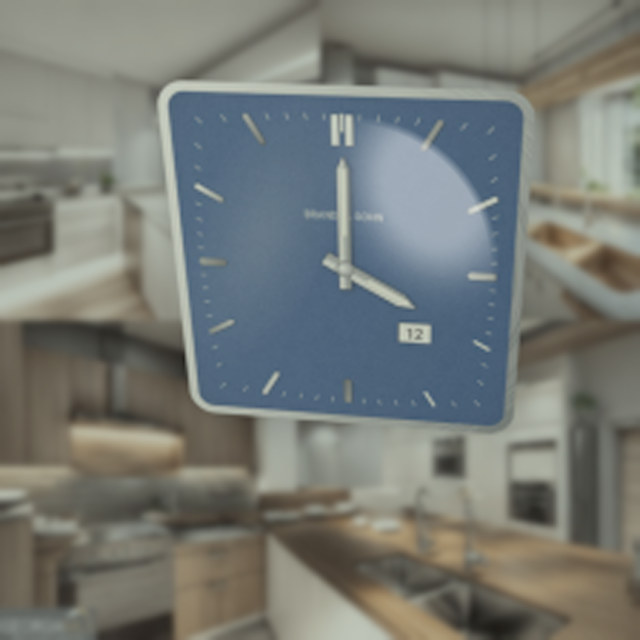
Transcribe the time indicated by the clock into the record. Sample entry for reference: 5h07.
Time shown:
4h00
